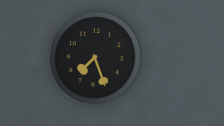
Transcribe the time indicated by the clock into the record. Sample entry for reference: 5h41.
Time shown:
7h26
